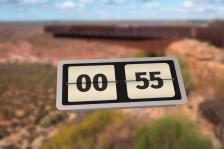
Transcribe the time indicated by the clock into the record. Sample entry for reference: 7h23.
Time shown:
0h55
